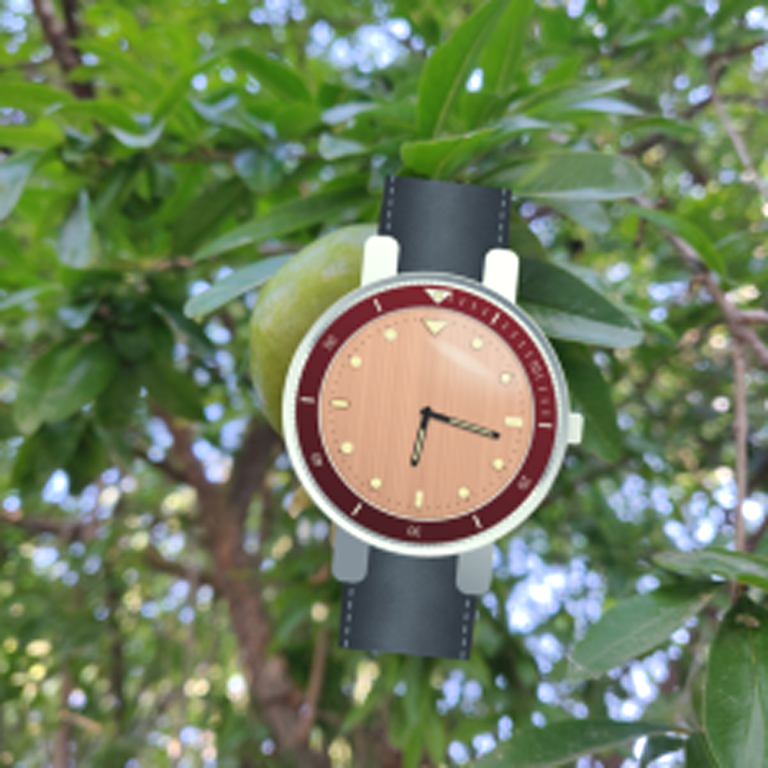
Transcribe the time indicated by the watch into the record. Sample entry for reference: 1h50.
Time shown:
6h17
